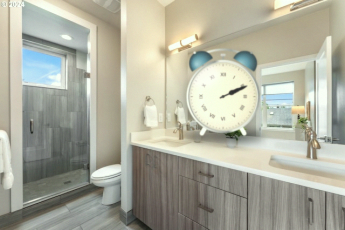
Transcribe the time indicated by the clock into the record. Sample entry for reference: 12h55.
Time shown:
2h11
